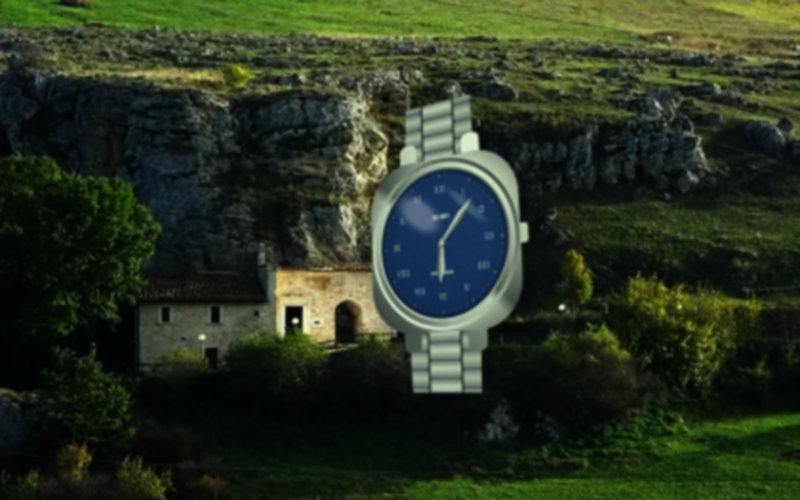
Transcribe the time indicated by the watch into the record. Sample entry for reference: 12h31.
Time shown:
6h07
